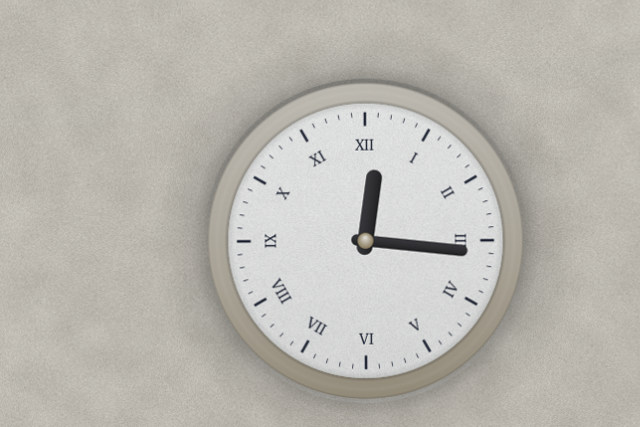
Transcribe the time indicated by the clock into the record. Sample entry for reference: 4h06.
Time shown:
12h16
